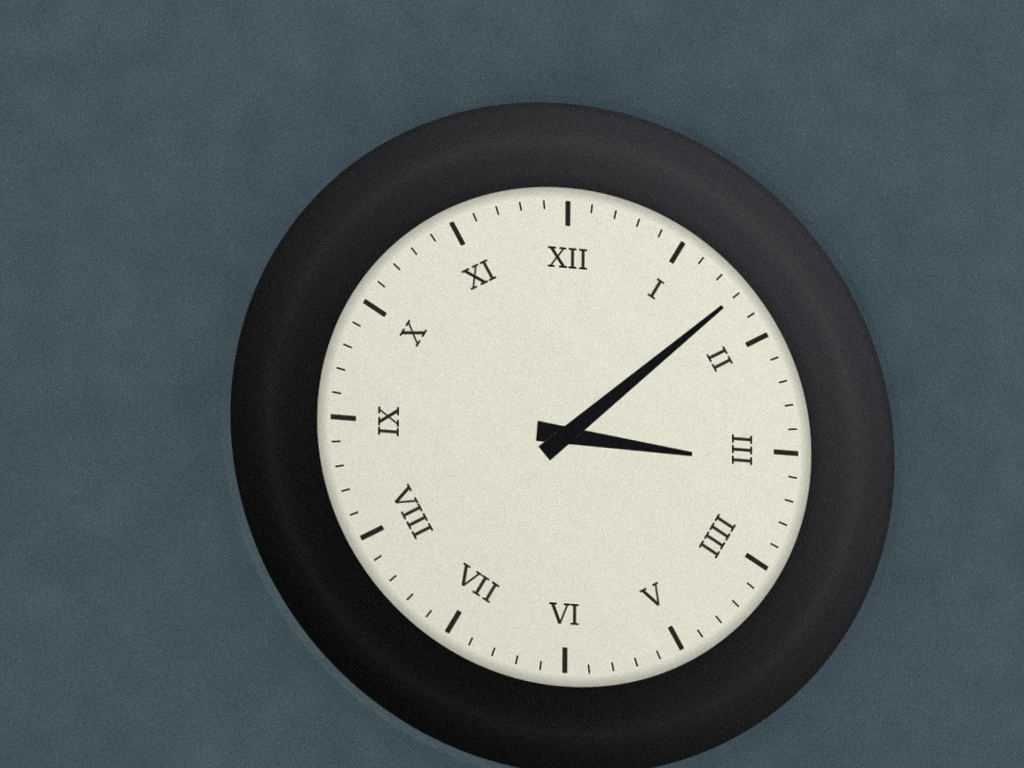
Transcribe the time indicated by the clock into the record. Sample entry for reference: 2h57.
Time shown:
3h08
